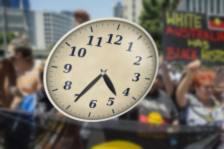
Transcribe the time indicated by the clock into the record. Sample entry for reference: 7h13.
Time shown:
4h35
